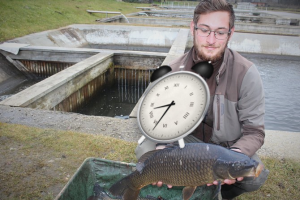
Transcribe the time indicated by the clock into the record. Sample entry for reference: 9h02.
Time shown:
8h34
